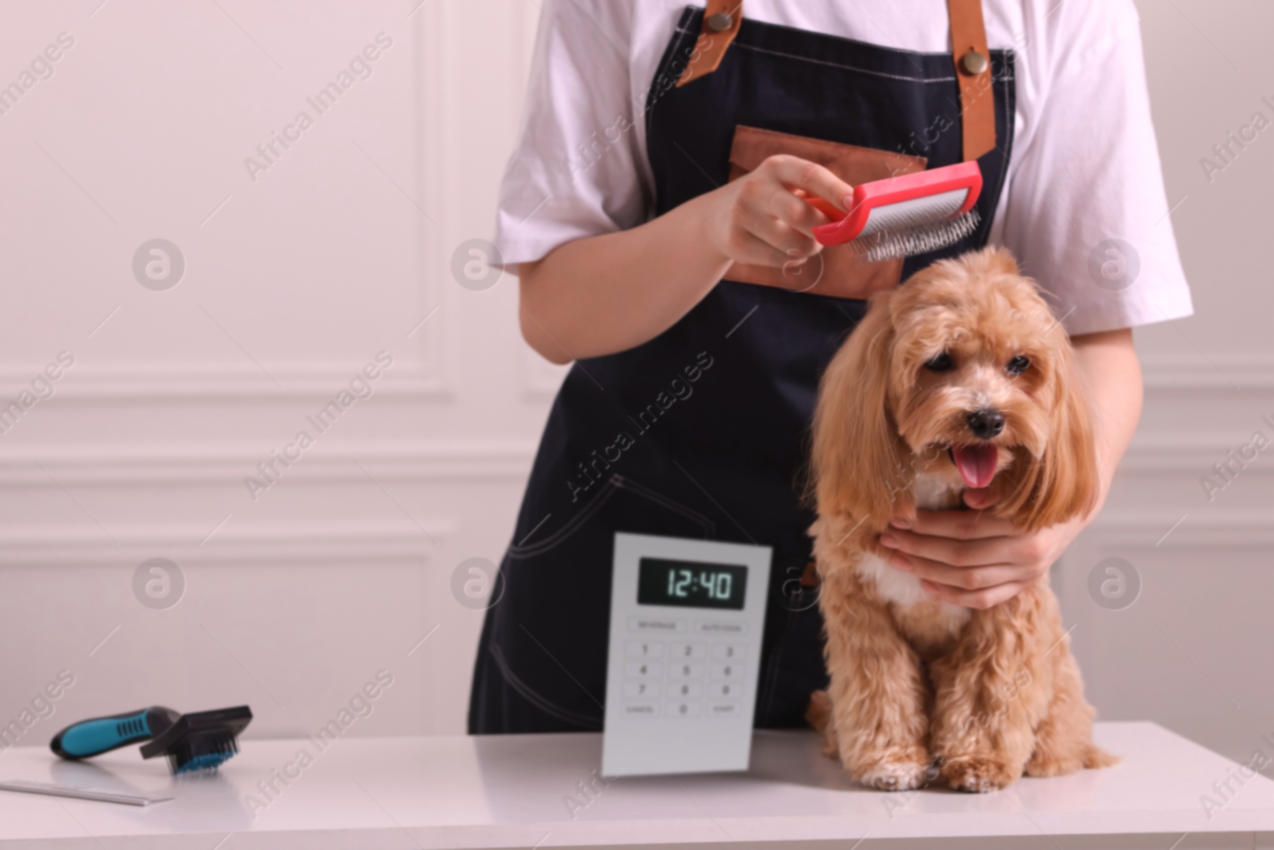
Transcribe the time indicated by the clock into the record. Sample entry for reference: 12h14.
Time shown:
12h40
